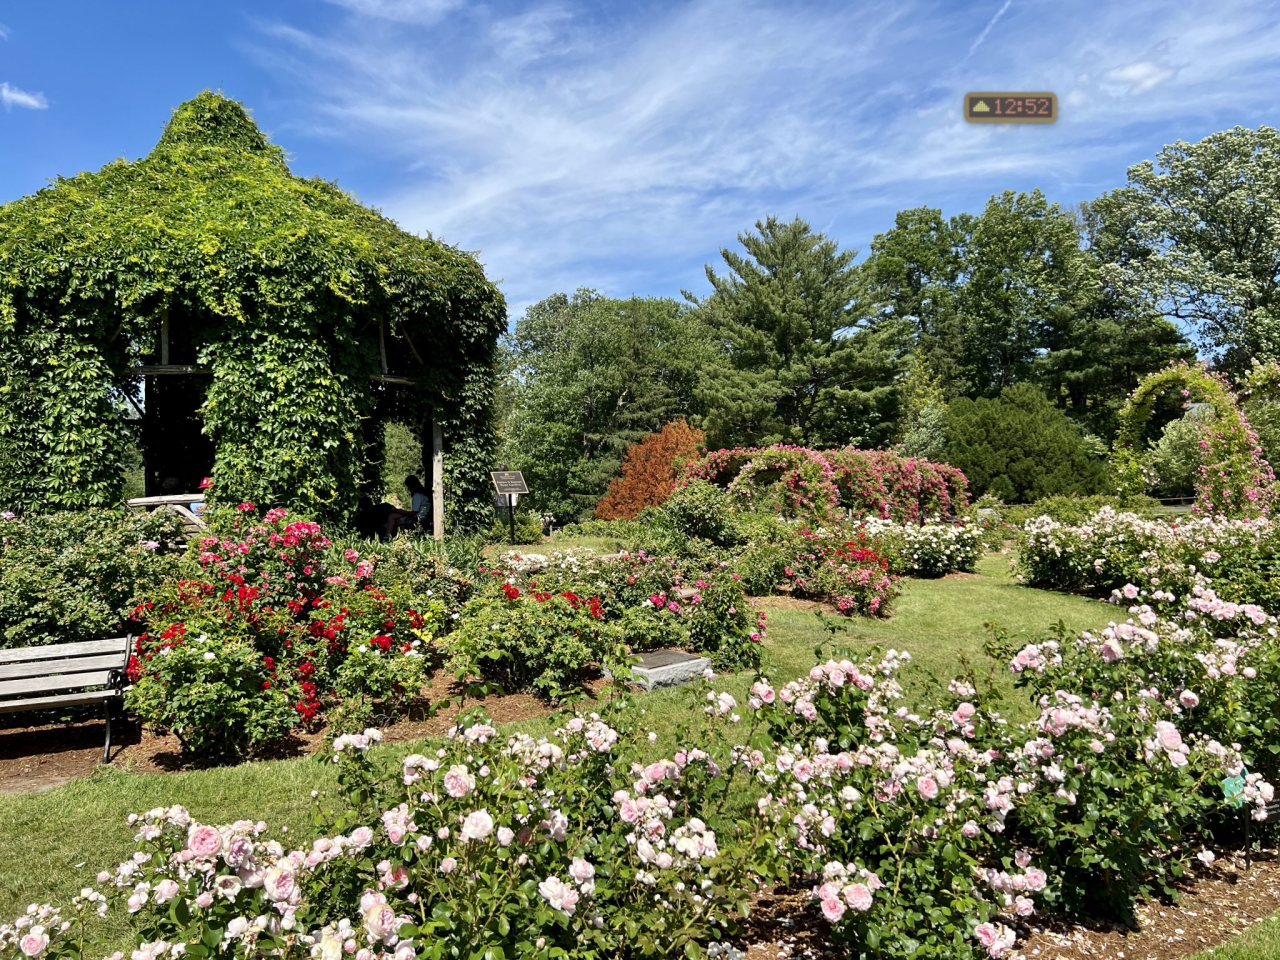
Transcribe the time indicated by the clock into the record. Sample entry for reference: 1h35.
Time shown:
12h52
